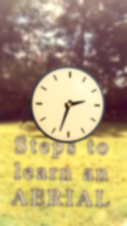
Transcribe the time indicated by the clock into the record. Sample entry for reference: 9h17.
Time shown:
2h33
